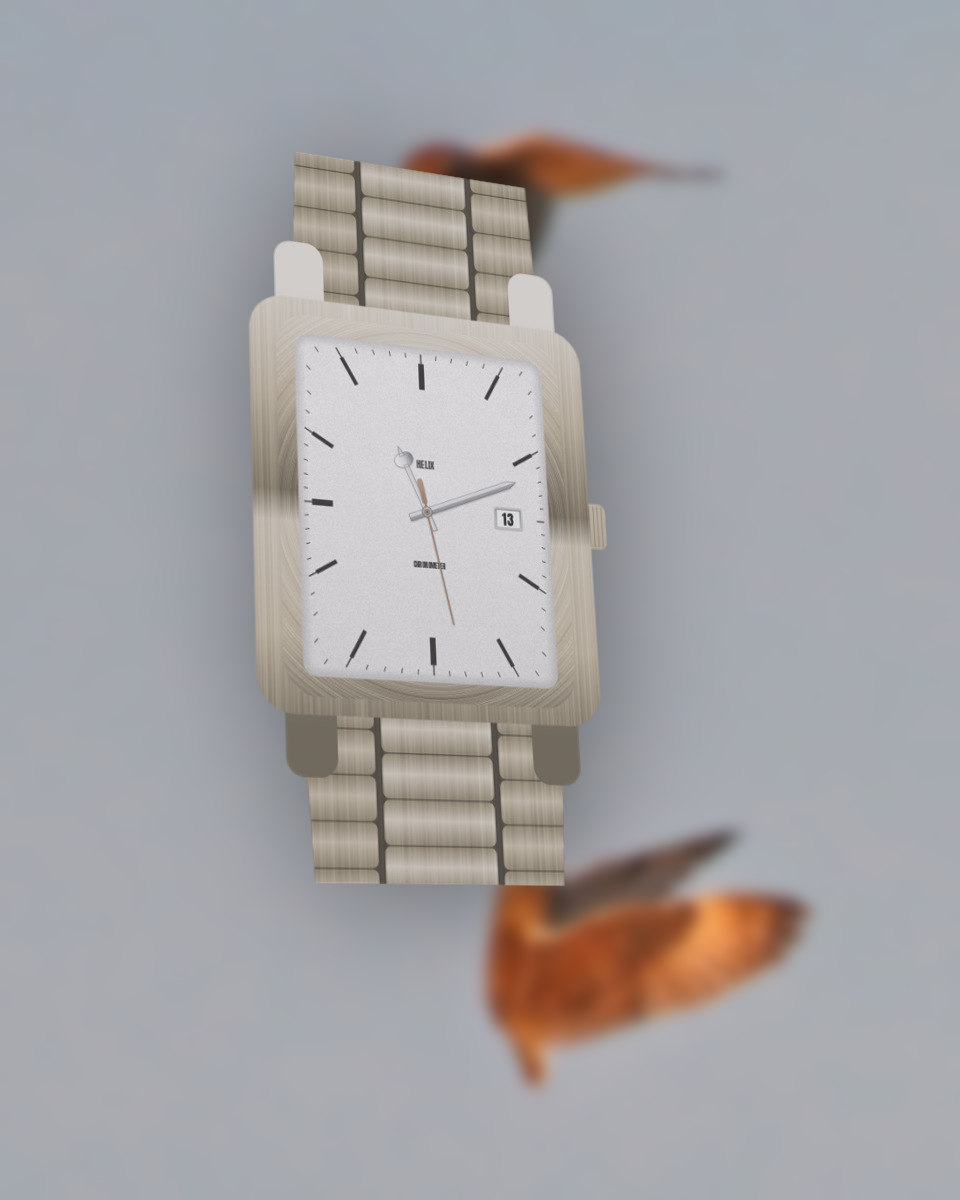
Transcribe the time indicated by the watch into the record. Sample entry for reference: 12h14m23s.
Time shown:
11h11m28s
